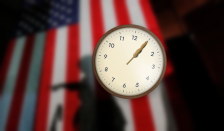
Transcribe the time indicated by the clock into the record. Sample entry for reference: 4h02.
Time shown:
1h05
